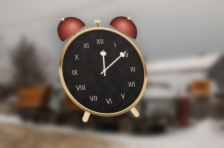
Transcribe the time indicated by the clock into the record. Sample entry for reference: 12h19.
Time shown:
12h09
